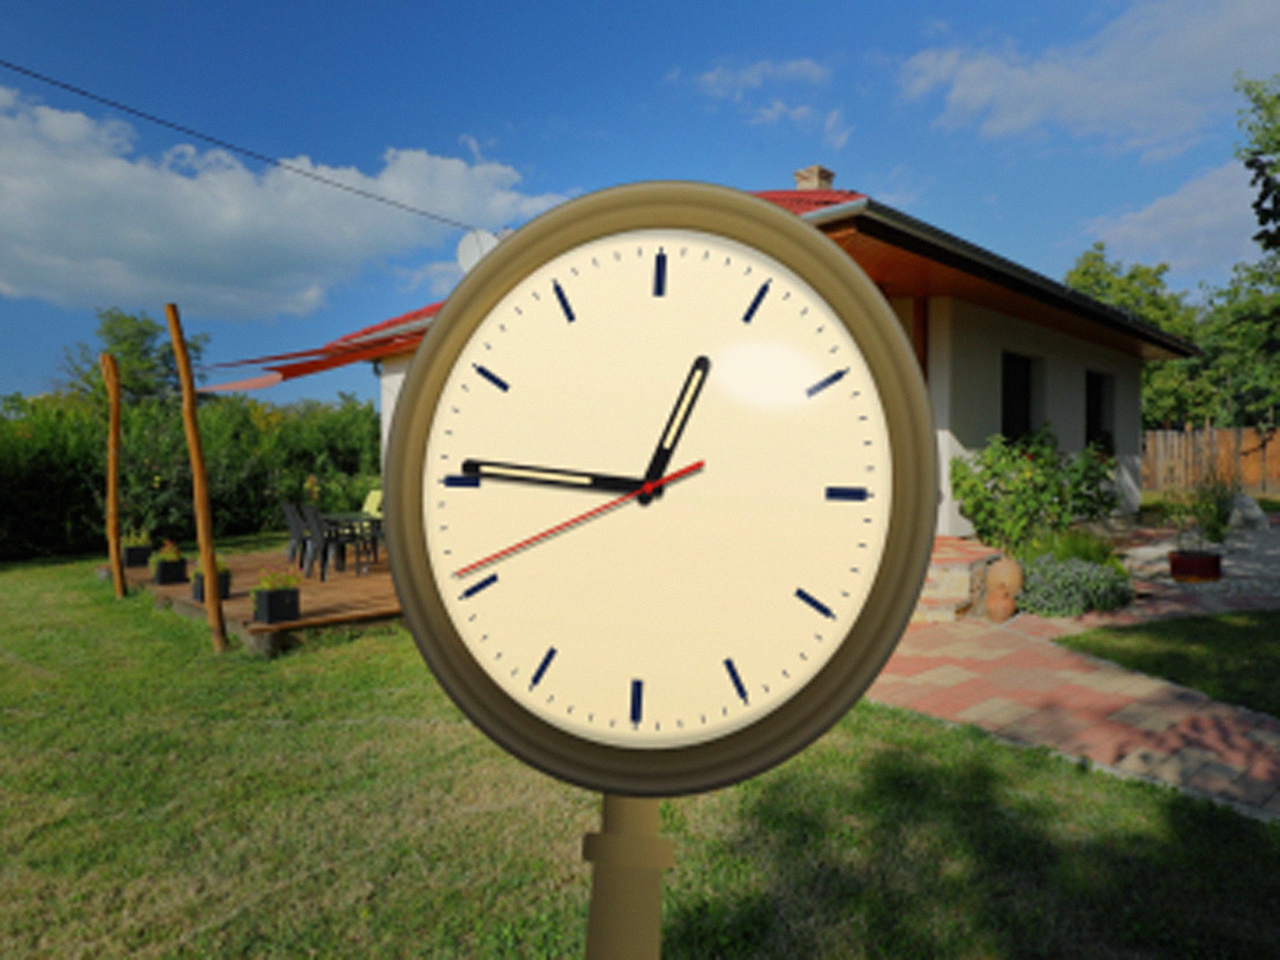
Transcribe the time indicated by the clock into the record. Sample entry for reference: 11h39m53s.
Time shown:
12h45m41s
